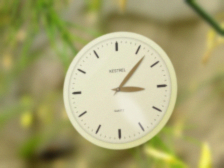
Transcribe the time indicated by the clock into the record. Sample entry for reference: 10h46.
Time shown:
3h07
